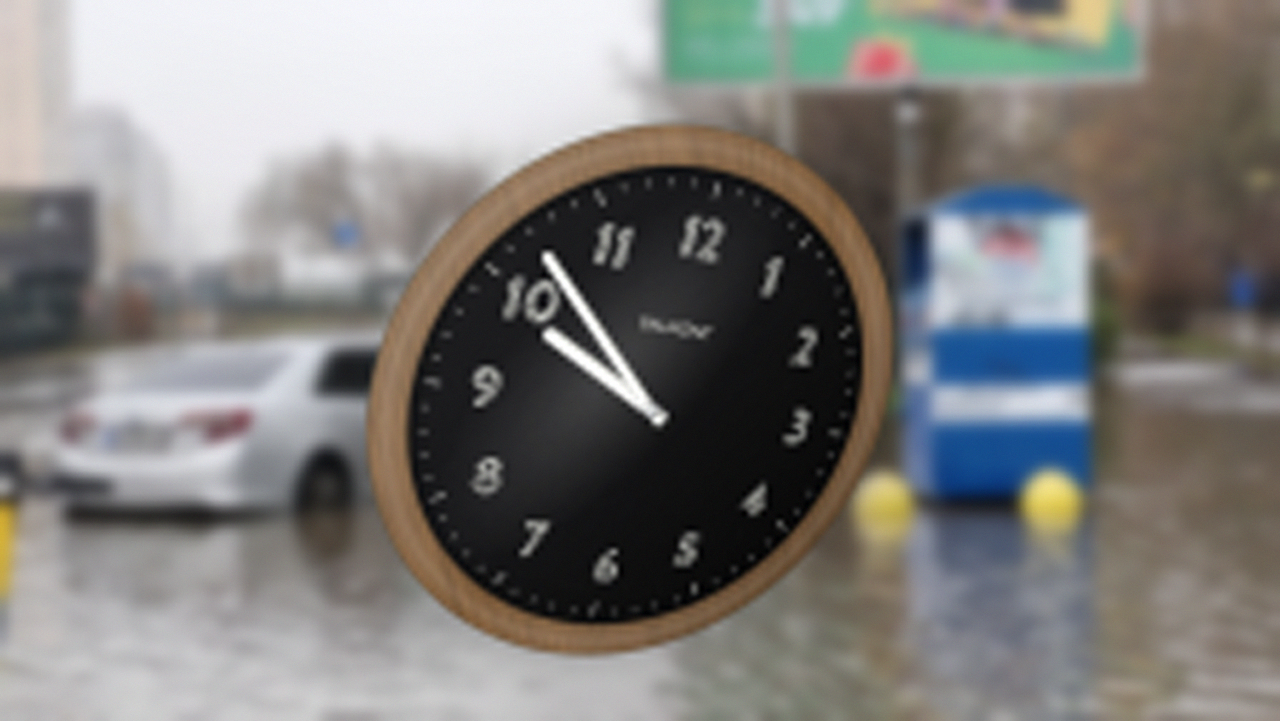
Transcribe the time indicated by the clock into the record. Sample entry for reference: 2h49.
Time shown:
9h52
